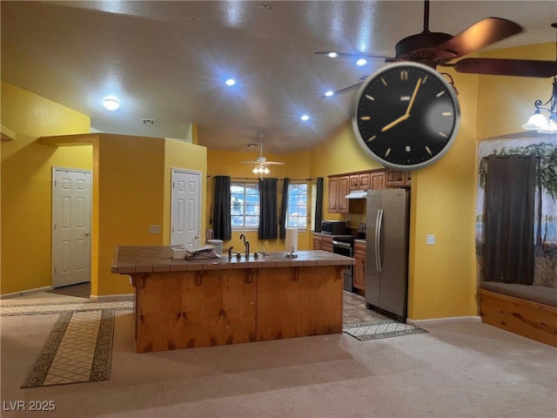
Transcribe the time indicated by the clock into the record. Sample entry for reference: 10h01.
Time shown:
8h04
